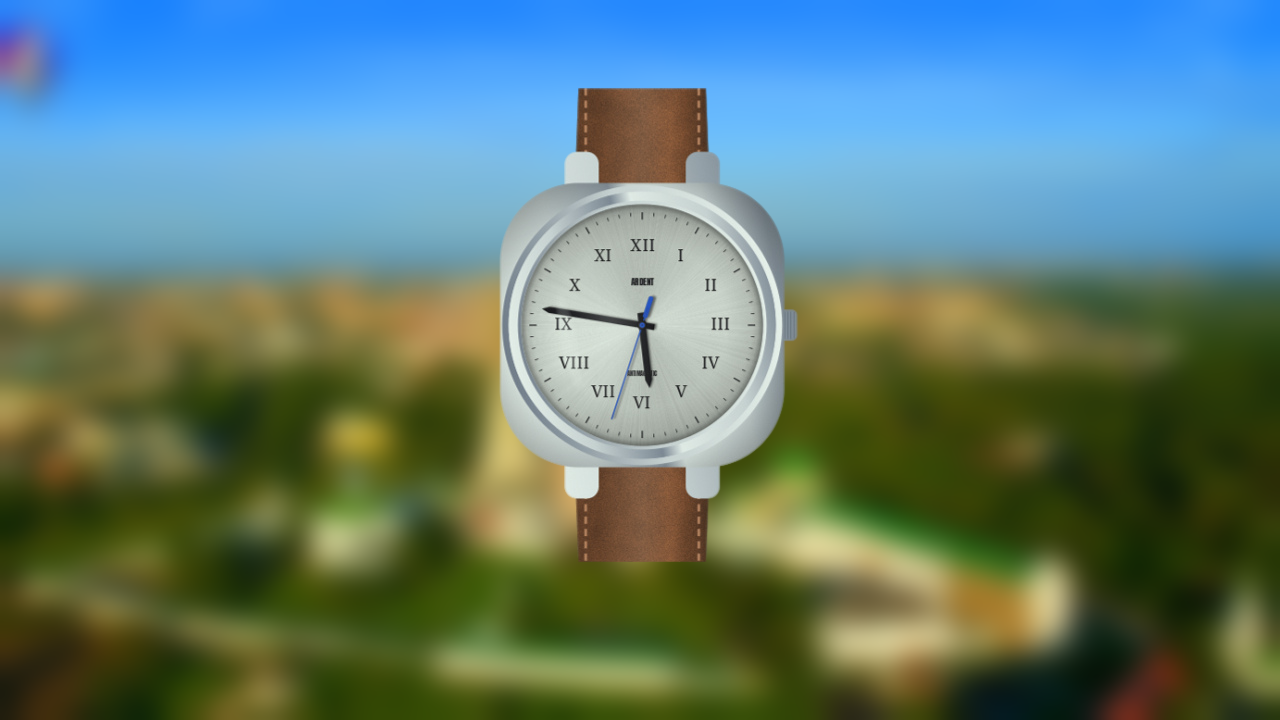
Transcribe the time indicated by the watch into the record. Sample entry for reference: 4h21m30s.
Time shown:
5h46m33s
